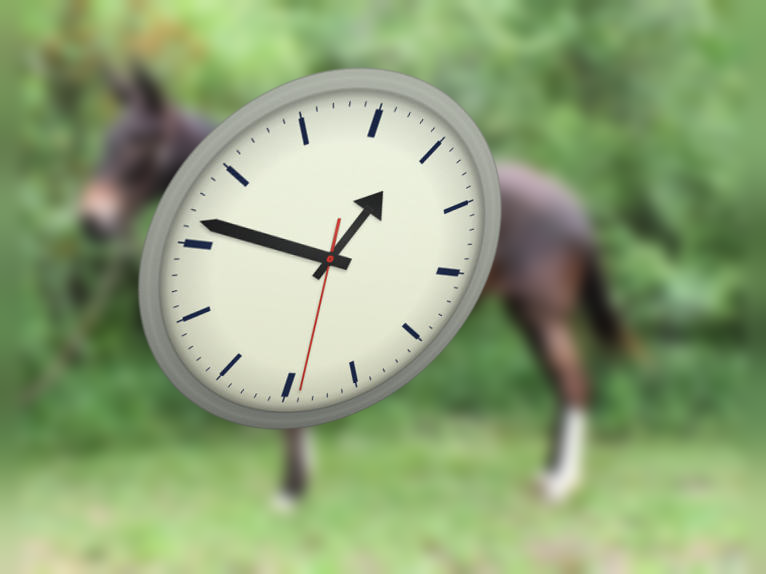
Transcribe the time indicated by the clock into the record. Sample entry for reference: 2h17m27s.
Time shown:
12h46m29s
